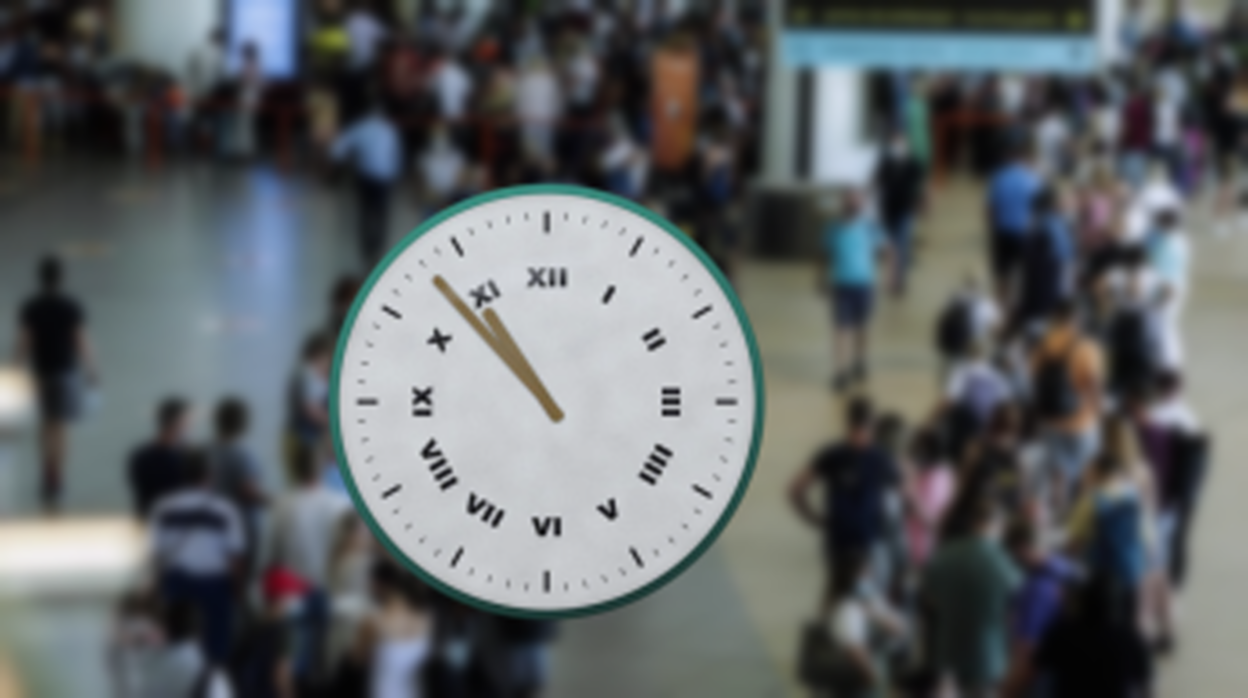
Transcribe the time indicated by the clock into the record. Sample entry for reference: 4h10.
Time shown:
10h53
